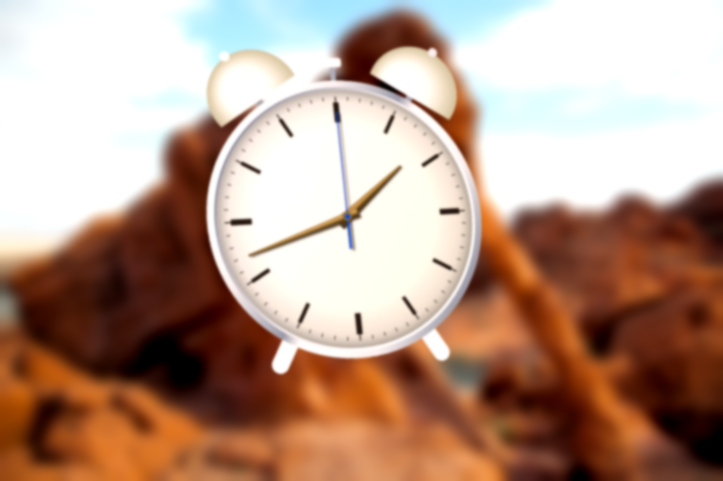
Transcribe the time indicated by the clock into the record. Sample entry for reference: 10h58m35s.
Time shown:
1h42m00s
